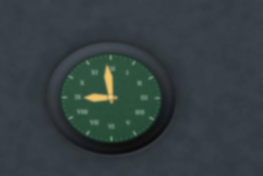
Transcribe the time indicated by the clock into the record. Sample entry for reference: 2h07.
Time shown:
8h59
